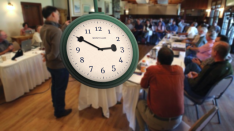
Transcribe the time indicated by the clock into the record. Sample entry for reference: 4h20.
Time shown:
2h50
